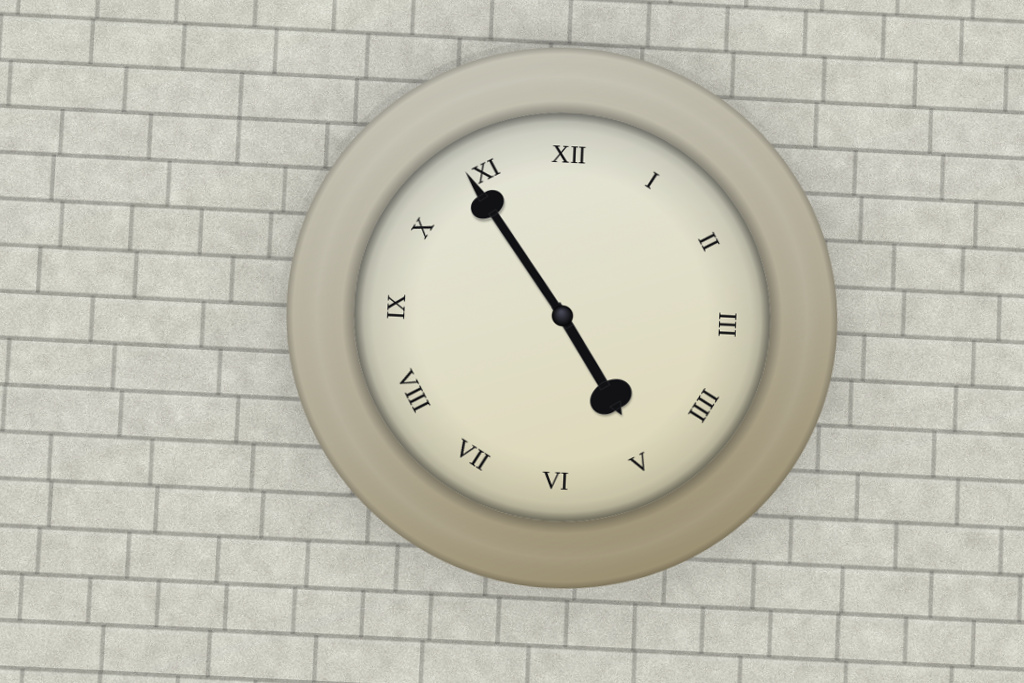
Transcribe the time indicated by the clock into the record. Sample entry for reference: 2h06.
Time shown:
4h54
